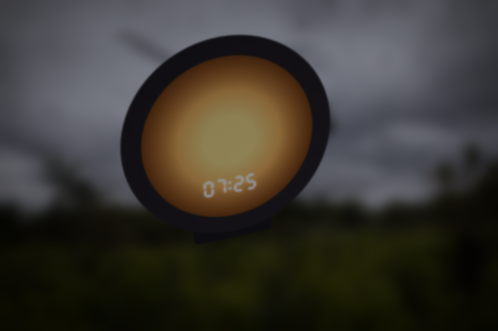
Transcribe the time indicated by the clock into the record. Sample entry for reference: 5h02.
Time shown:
7h25
